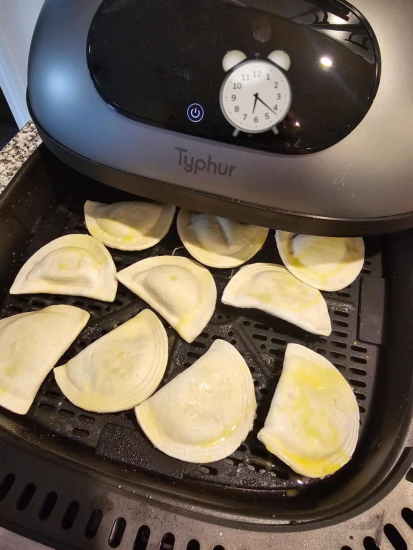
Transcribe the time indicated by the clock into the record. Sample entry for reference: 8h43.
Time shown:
6h22
